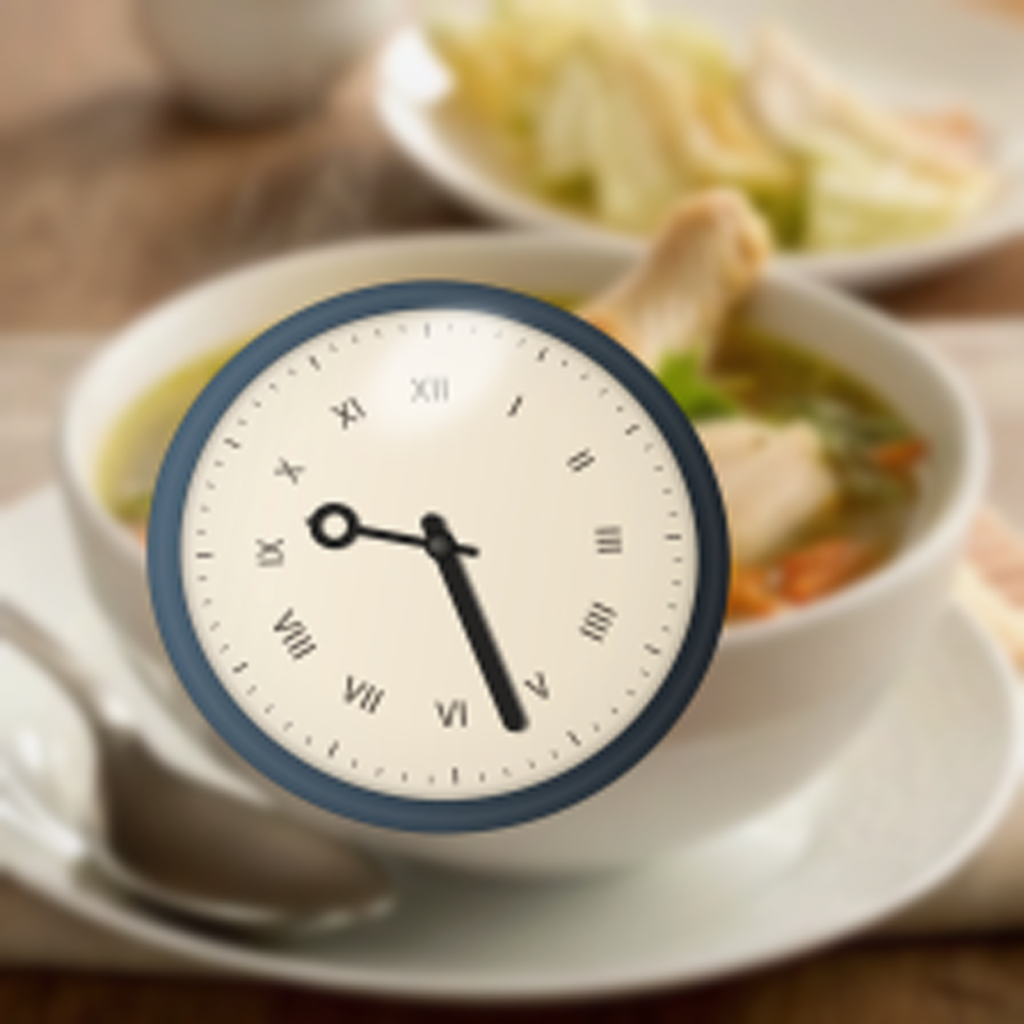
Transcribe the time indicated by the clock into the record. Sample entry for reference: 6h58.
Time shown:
9h27
